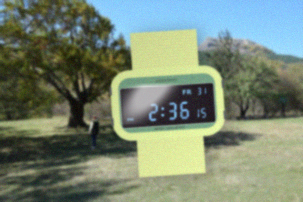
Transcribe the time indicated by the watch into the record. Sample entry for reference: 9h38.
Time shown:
2h36
